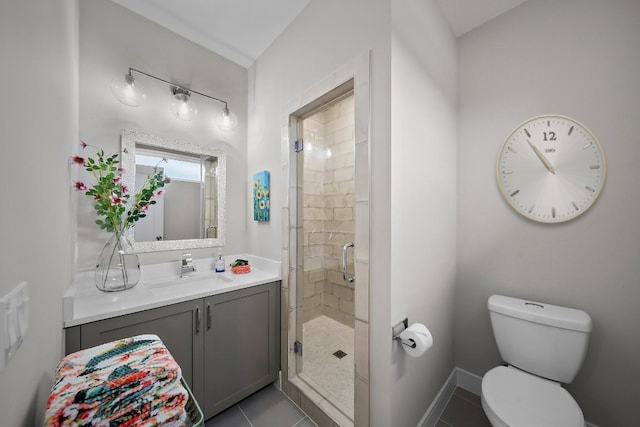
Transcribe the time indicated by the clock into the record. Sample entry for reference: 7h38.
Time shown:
10h54
